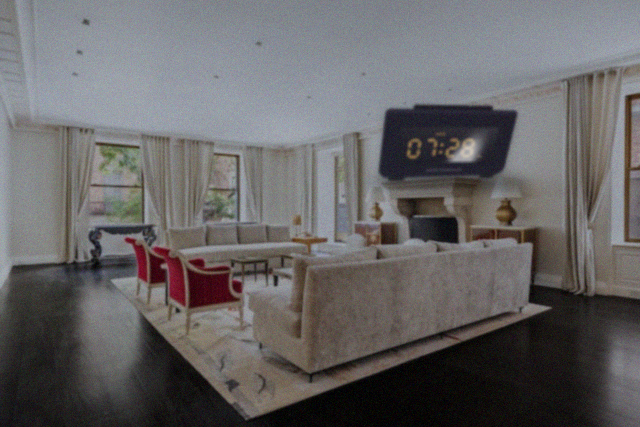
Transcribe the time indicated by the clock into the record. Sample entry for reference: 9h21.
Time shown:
7h28
